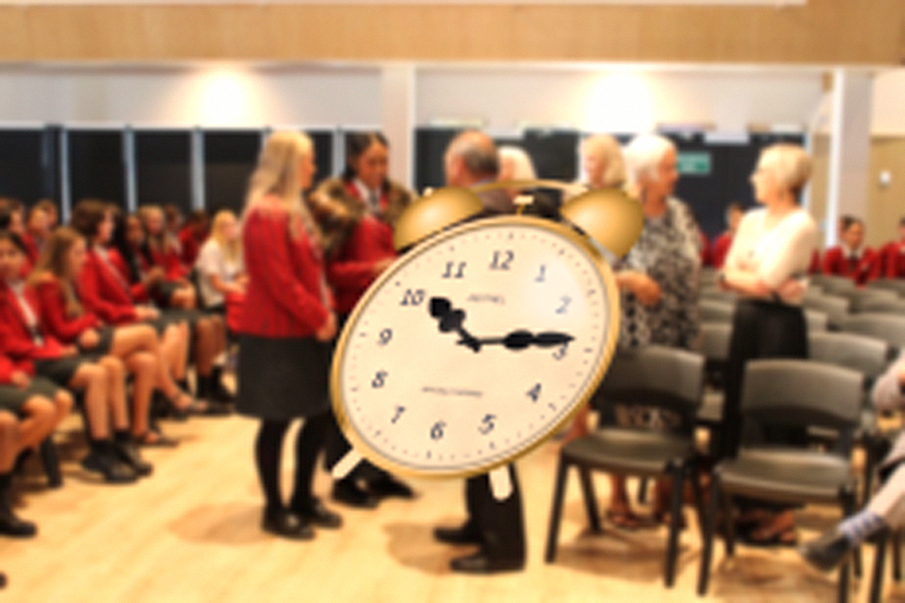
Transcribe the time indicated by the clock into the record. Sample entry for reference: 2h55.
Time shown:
10h14
